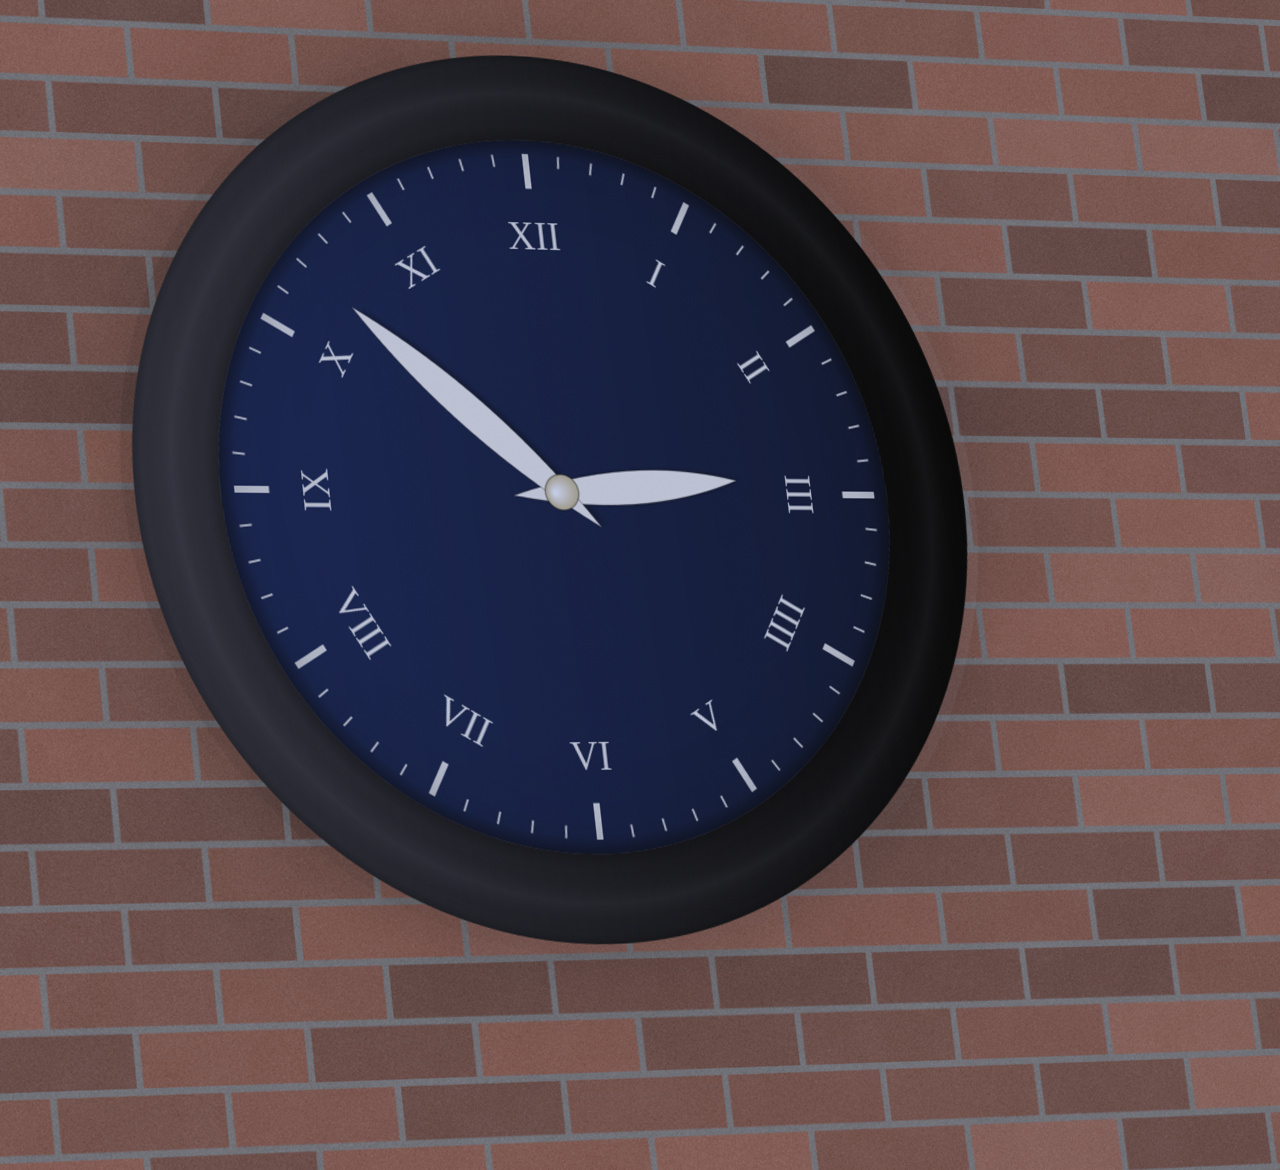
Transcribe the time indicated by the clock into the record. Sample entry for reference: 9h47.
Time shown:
2h52
